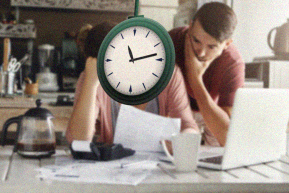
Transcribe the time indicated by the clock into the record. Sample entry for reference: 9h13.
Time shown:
11h13
